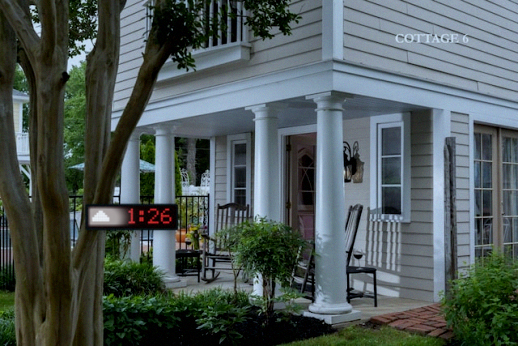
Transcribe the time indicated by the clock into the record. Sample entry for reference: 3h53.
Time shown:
1h26
